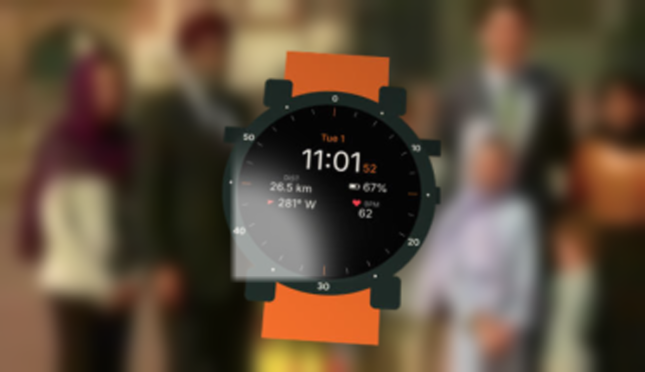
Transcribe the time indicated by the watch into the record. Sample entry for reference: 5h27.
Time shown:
11h01
